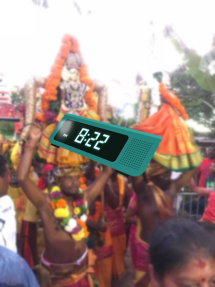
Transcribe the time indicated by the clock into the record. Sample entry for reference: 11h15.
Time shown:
8h22
